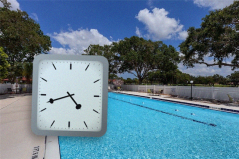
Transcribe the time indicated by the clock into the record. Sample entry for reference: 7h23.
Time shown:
4h42
